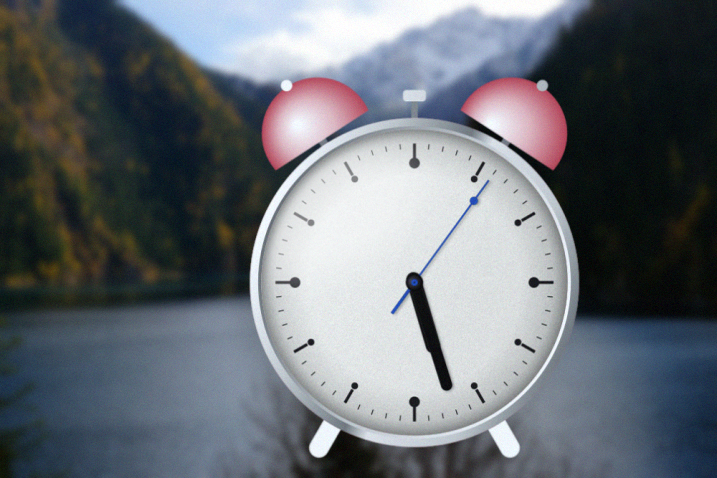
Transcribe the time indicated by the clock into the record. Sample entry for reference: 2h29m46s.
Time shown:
5h27m06s
